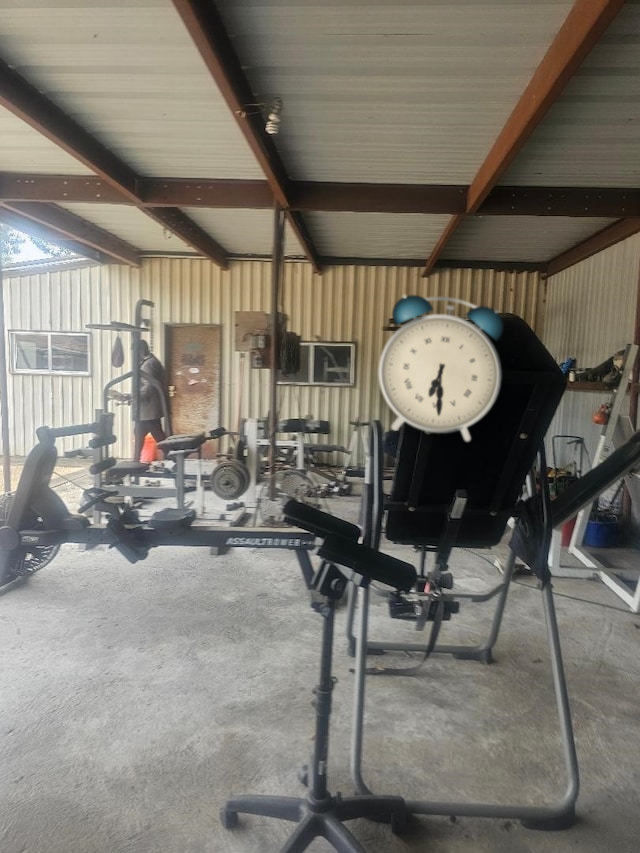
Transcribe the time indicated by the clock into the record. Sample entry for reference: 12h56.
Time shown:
6h29
